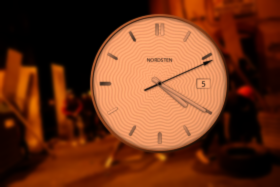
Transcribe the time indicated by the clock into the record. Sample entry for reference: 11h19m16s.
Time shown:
4h20m11s
